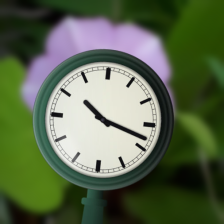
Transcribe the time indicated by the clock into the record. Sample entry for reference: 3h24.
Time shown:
10h18
